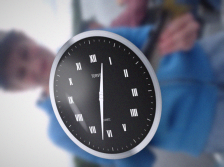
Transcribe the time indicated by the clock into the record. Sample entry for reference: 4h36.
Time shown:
12h32
